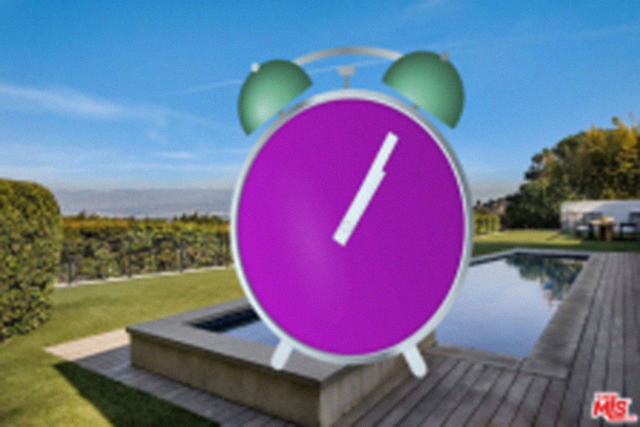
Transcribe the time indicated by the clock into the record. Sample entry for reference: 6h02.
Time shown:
1h05
